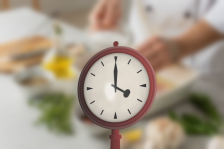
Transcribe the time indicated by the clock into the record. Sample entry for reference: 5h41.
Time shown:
4h00
